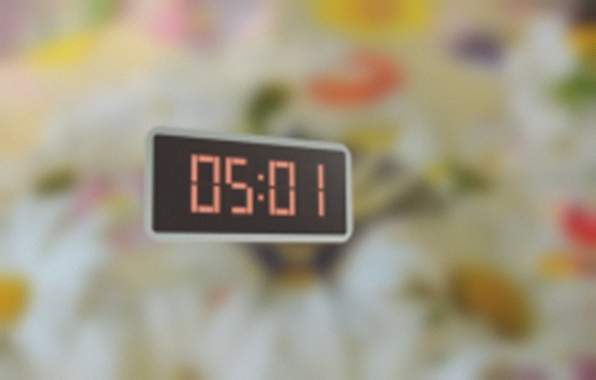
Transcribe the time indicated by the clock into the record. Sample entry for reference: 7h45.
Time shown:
5h01
